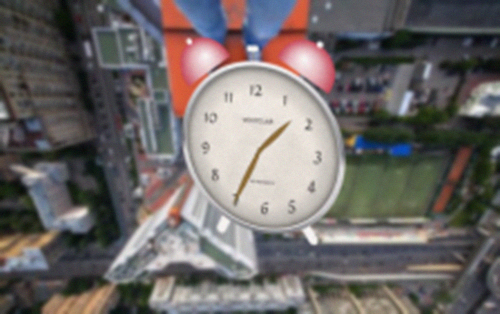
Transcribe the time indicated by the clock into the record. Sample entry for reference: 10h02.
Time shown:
1h35
